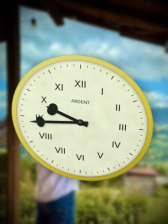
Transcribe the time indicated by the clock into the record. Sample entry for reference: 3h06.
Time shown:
9h44
